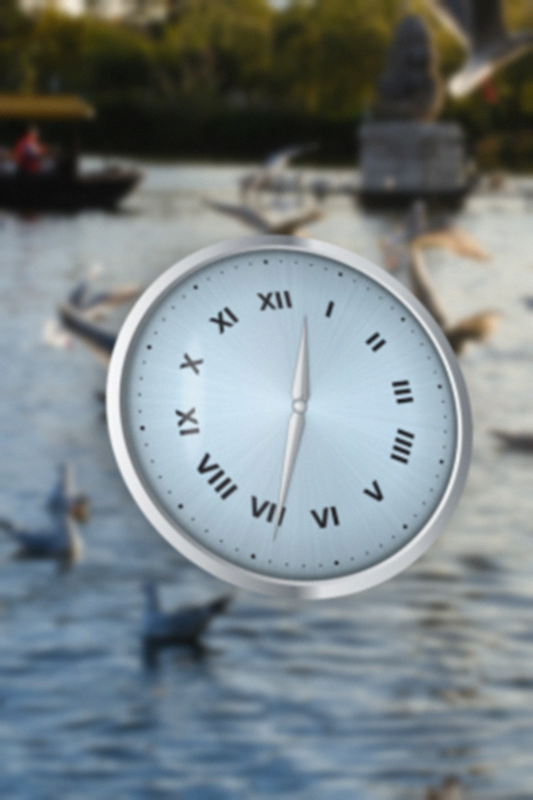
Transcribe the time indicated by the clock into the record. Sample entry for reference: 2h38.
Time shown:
12h34
